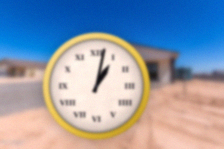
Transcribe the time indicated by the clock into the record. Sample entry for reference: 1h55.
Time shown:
1h02
